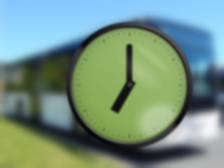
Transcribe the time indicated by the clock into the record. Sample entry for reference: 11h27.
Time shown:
7h00
